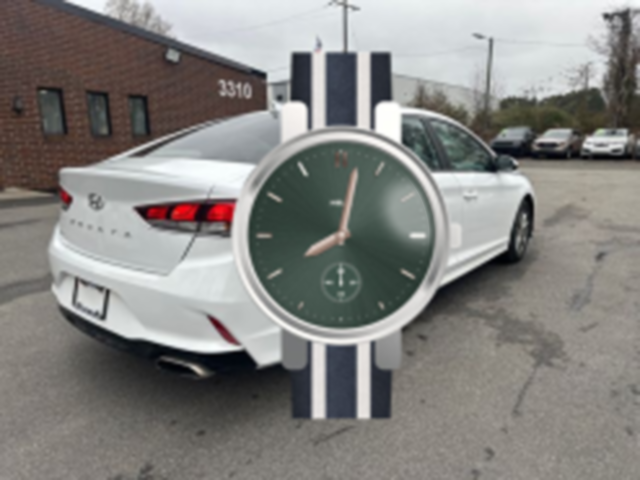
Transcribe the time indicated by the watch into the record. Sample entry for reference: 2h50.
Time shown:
8h02
